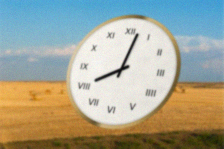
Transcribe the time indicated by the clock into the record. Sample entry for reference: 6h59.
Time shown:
8h02
